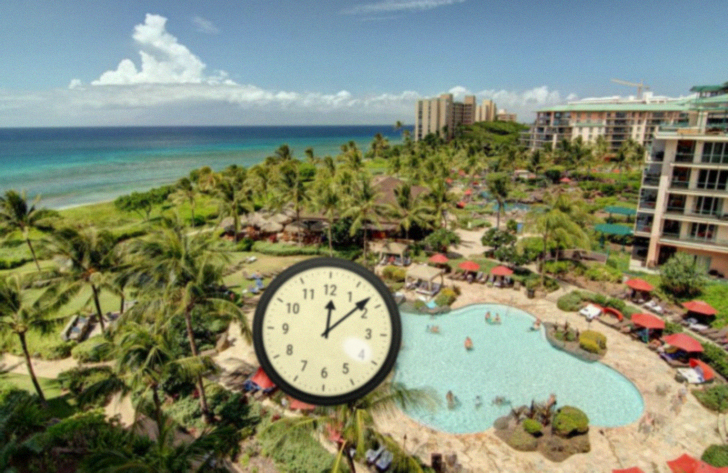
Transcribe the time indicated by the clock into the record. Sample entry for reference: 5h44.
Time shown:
12h08
